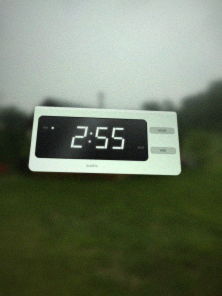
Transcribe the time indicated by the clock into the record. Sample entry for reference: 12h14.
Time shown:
2h55
